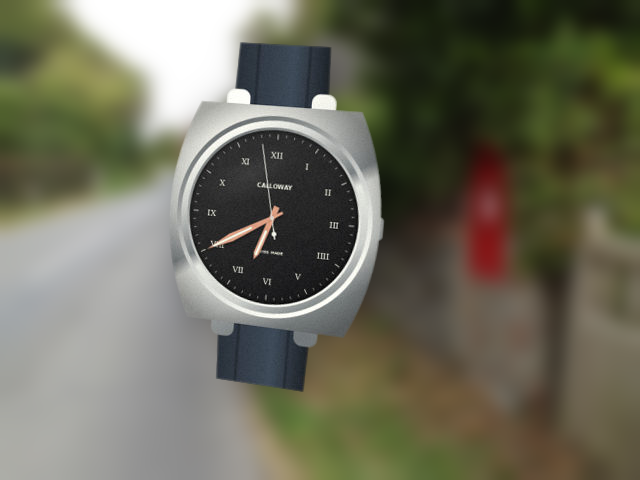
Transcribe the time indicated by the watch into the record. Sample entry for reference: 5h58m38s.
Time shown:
6h39m58s
